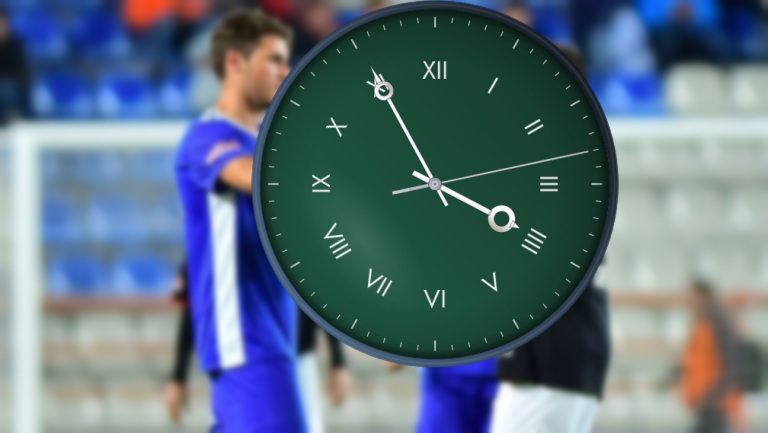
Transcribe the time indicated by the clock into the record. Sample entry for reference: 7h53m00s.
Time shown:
3h55m13s
